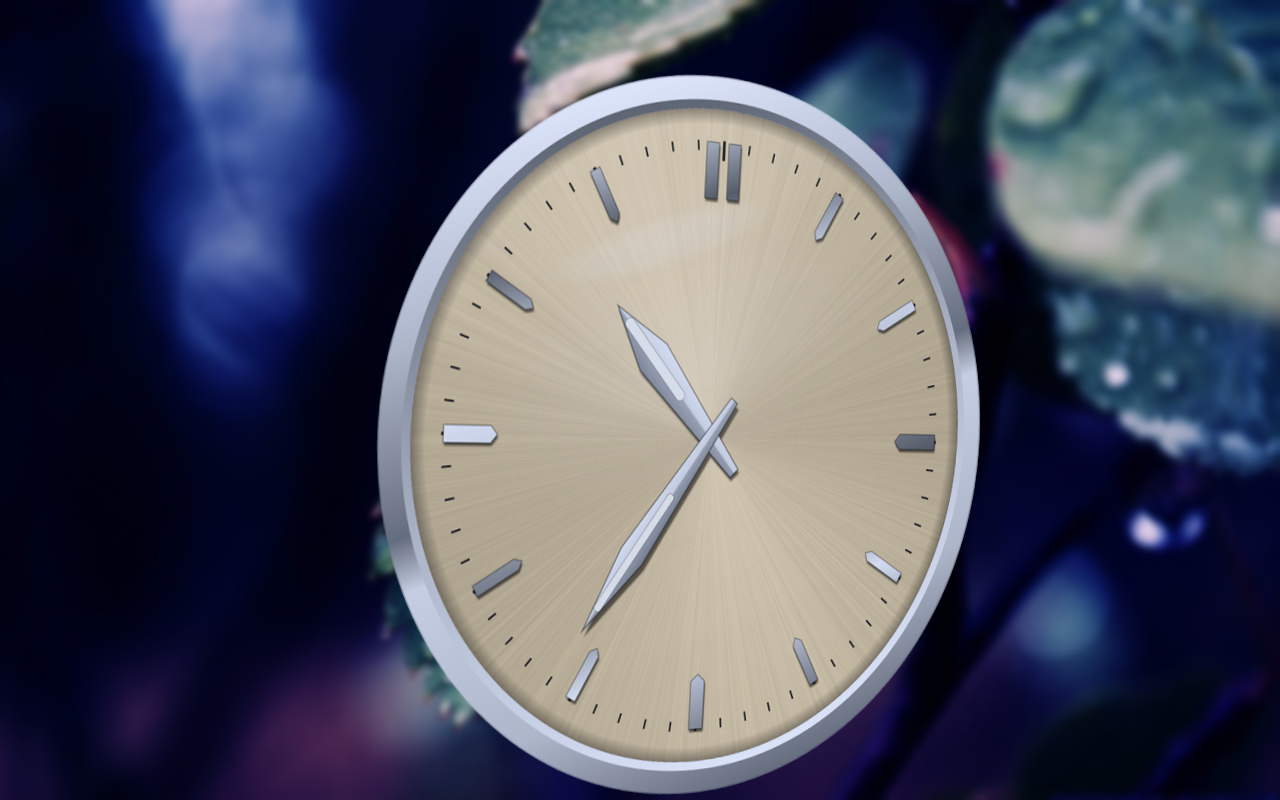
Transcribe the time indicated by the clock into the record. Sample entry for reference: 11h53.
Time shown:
10h36
